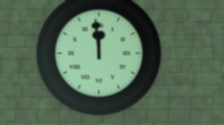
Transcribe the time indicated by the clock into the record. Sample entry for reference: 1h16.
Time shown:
11h59
